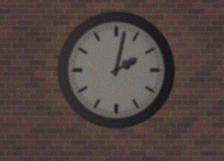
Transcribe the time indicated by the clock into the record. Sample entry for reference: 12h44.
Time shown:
2h02
